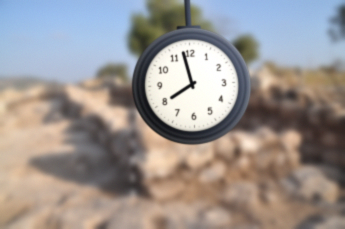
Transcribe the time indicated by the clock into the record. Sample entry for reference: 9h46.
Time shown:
7h58
